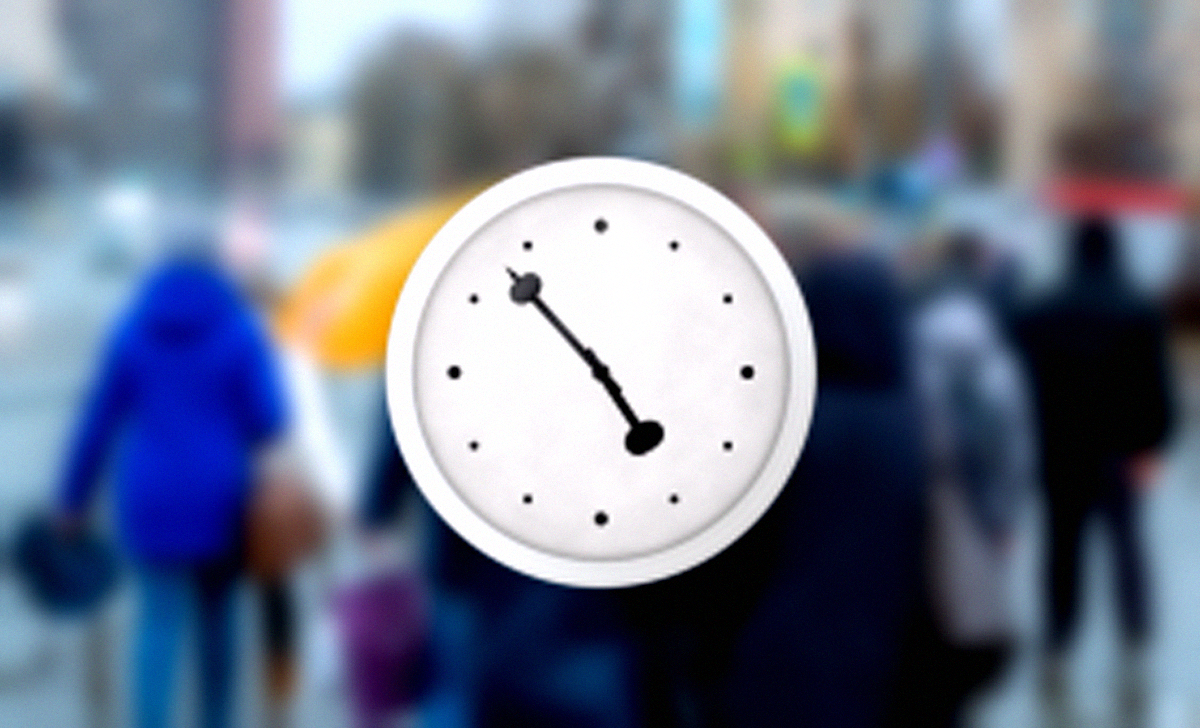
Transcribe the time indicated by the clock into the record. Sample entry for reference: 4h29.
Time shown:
4h53
